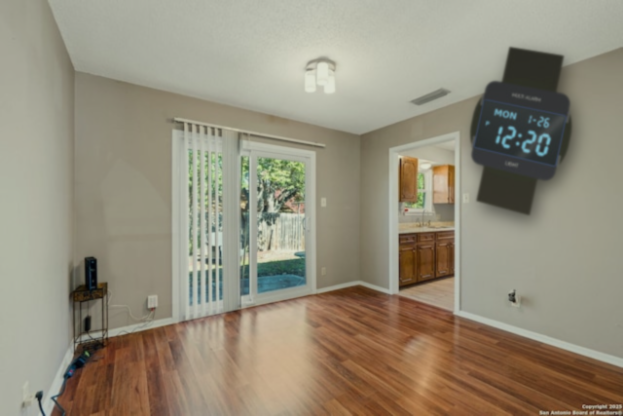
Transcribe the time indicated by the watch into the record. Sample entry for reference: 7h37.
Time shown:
12h20
